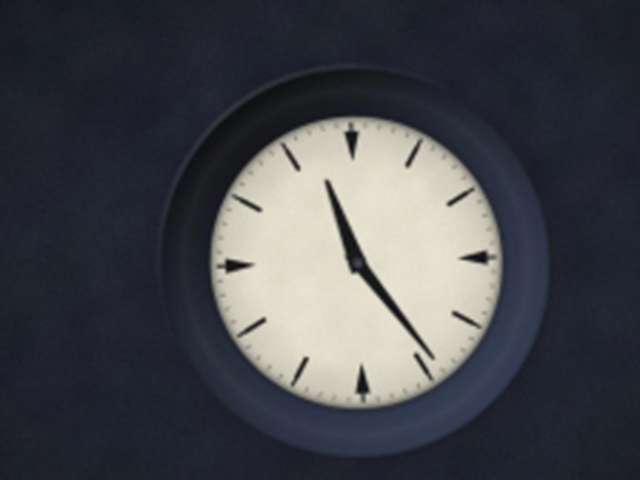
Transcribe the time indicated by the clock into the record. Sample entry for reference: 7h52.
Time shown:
11h24
